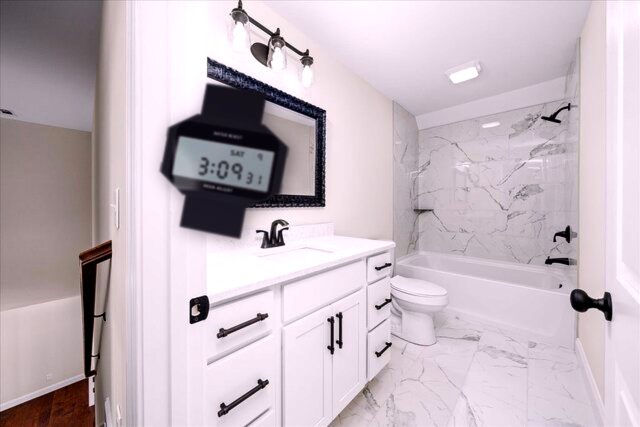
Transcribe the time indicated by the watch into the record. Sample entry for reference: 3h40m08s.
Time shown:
3h09m31s
